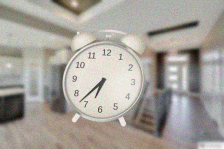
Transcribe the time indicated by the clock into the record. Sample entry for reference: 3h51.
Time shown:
6h37
